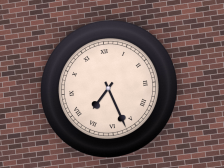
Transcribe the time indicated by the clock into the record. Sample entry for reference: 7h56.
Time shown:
7h27
